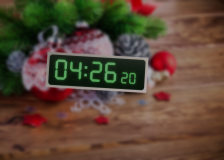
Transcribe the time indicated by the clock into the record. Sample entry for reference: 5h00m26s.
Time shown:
4h26m20s
